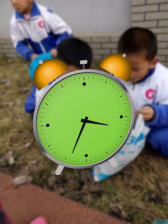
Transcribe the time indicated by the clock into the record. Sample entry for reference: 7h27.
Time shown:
3h34
